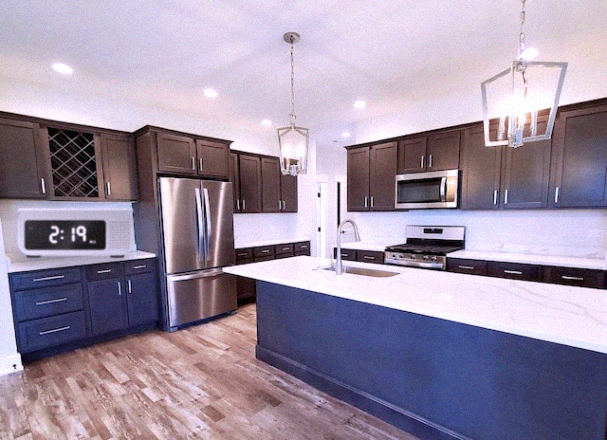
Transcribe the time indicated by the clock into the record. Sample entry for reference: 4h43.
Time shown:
2h19
